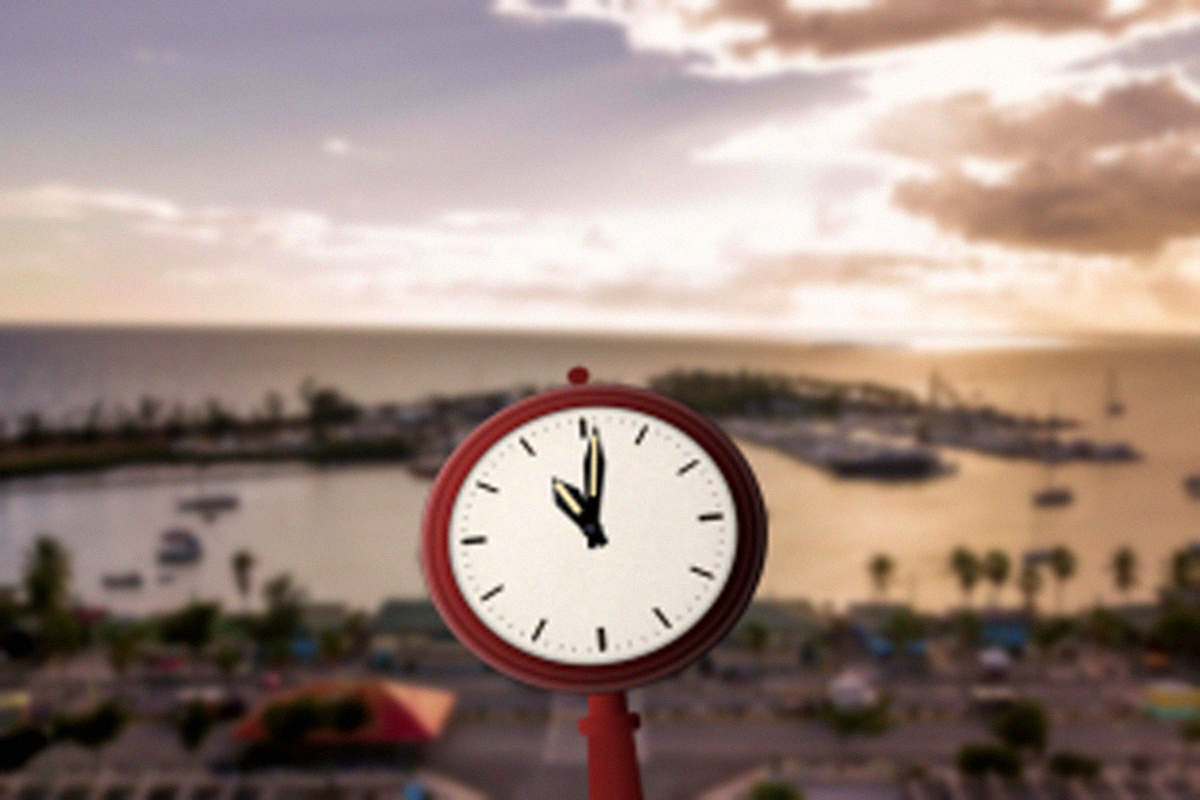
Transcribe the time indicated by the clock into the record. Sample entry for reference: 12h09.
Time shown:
11h01
